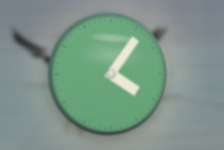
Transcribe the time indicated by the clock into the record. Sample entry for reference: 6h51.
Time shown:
4h06
